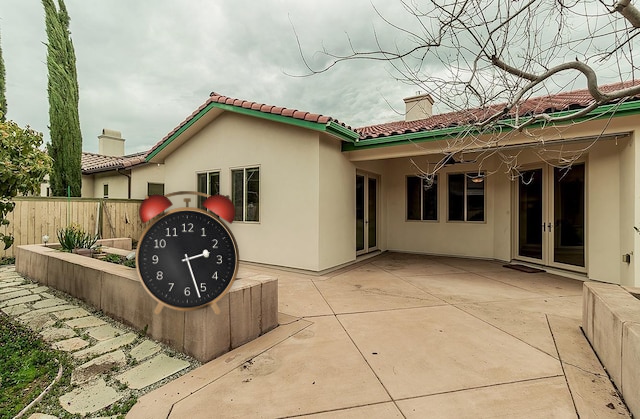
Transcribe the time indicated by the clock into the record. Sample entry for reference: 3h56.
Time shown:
2h27
